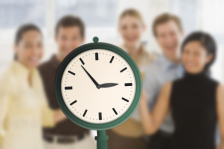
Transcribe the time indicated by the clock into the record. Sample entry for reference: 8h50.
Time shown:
2h54
